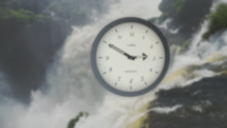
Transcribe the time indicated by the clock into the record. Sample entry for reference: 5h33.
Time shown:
2h50
